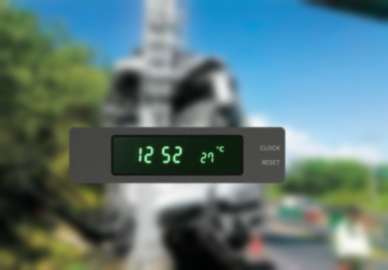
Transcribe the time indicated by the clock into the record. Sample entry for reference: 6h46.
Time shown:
12h52
